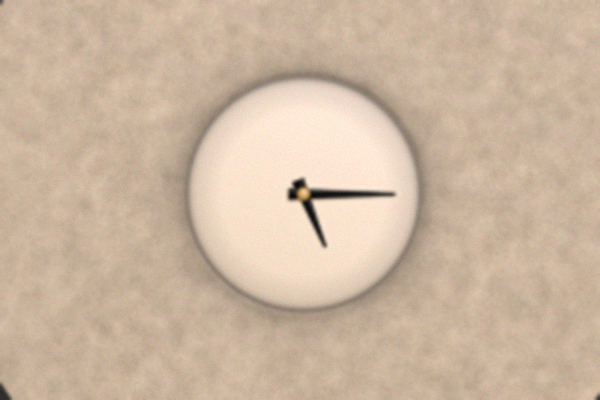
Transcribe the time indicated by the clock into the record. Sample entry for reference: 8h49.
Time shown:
5h15
